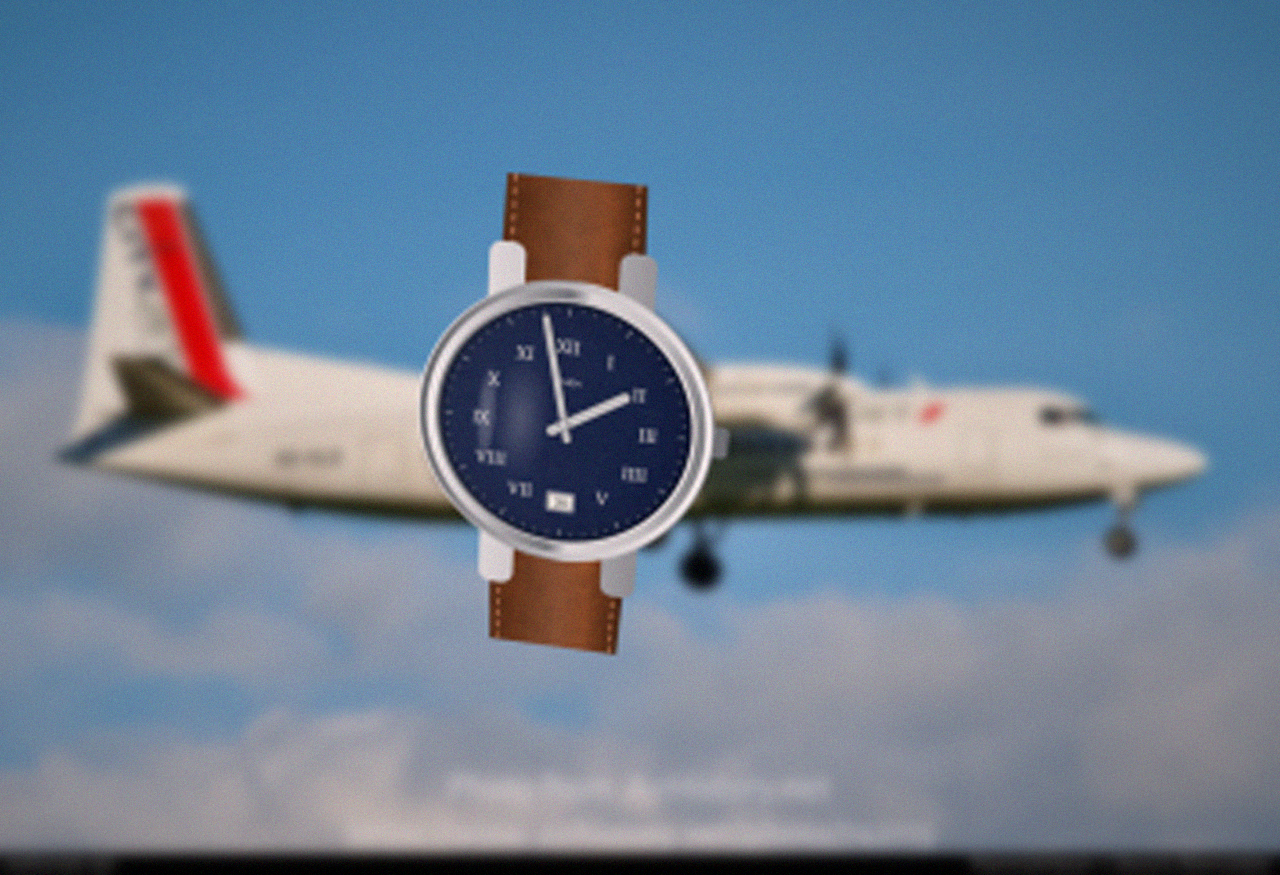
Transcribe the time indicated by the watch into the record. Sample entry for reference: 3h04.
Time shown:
1h58
